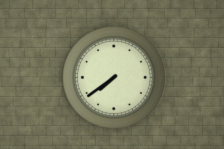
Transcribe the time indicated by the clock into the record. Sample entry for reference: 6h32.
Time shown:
7h39
